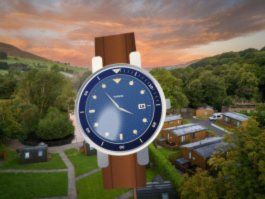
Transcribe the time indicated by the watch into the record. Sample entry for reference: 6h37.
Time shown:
3h54
